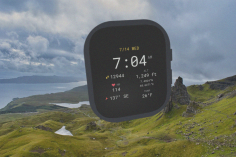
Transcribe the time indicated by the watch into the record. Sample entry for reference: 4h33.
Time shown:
7h04
